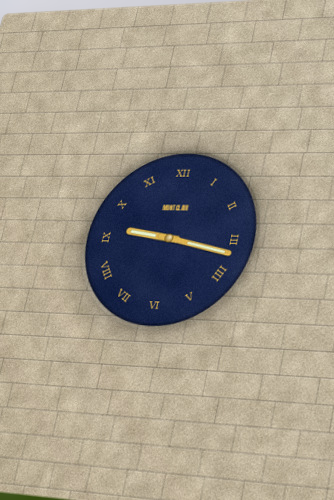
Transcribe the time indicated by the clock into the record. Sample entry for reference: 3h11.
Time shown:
9h17
